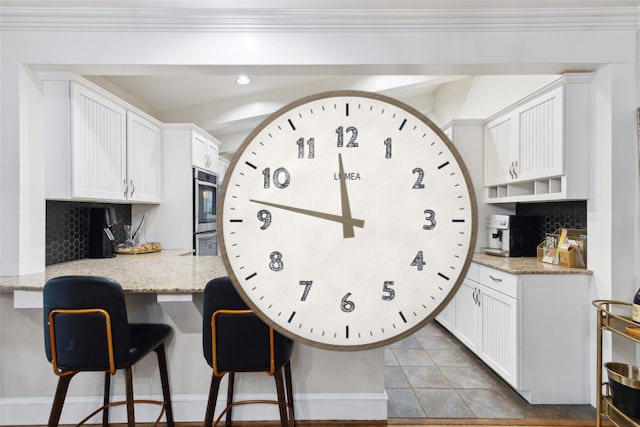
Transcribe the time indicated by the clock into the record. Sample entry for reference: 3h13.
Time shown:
11h47
